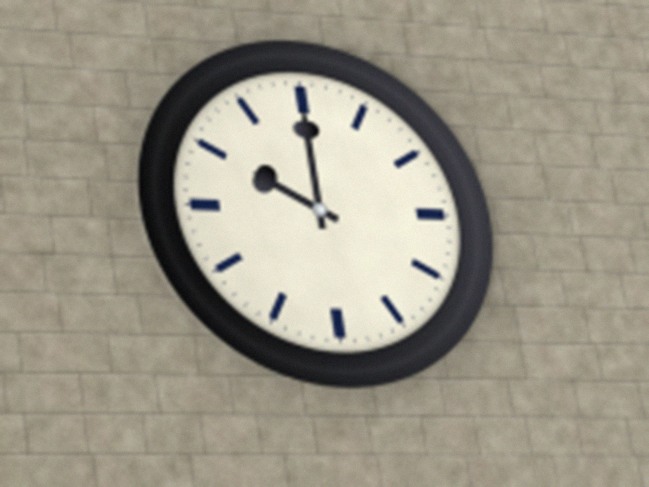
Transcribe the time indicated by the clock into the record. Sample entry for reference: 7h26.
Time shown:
10h00
